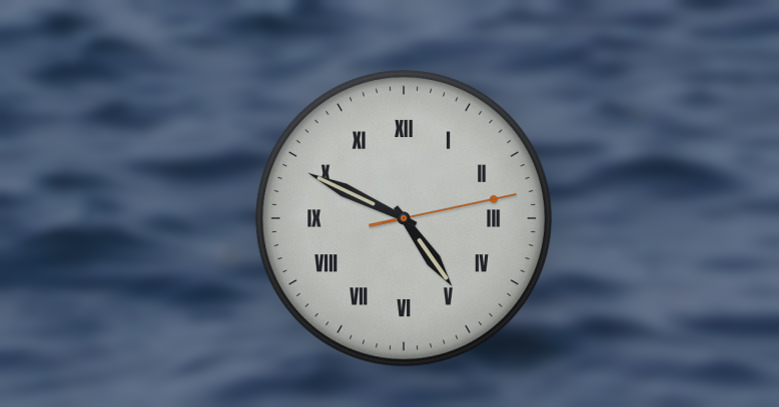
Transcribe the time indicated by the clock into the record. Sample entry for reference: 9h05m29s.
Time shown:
4h49m13s
